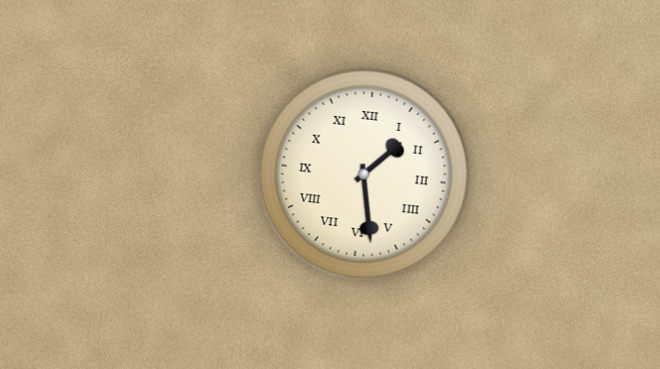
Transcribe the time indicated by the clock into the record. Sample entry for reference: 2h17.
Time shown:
1h28
